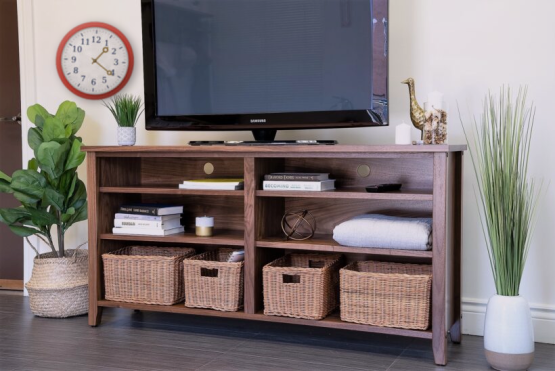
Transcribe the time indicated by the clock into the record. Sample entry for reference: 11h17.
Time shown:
1h21
